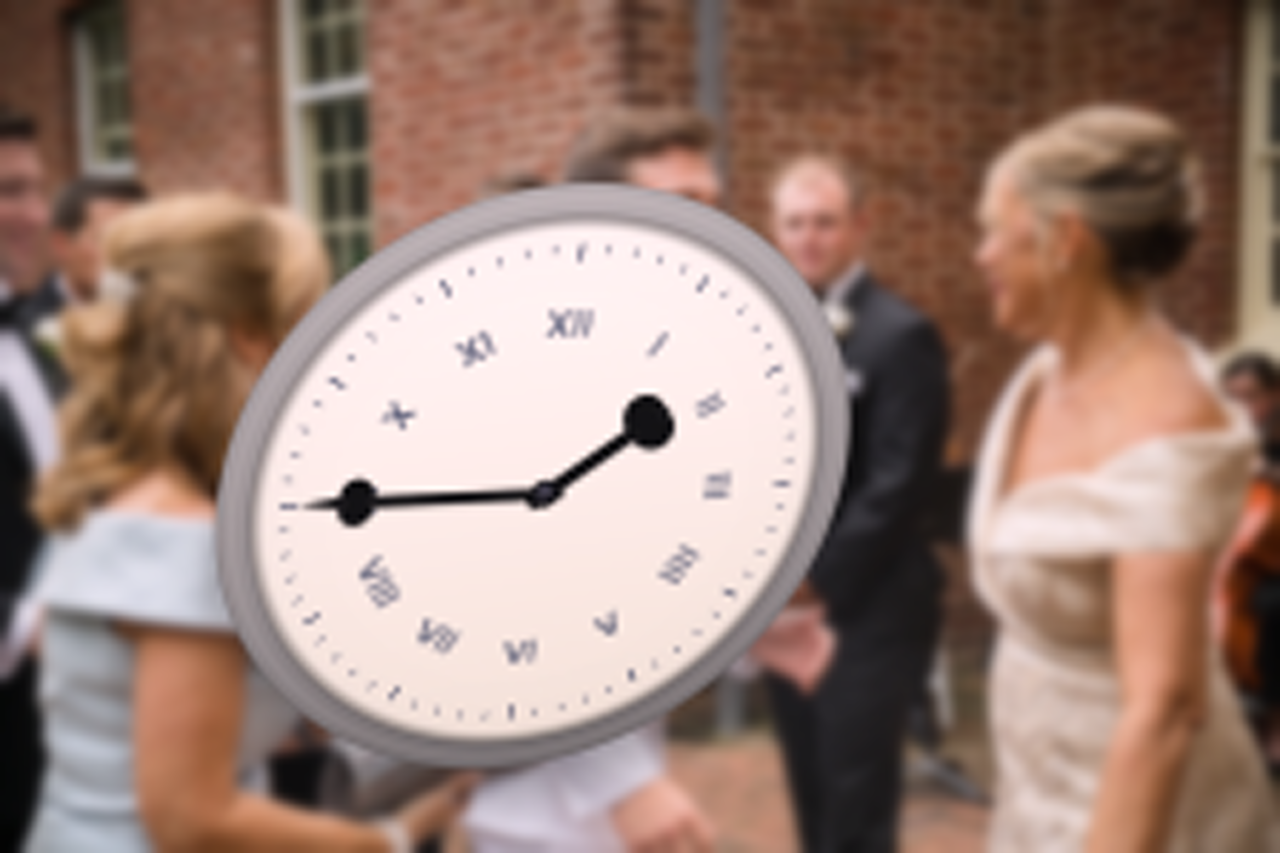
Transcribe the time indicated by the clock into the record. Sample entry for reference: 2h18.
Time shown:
1h45
